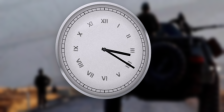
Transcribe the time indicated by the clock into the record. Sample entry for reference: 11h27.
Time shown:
3h20
